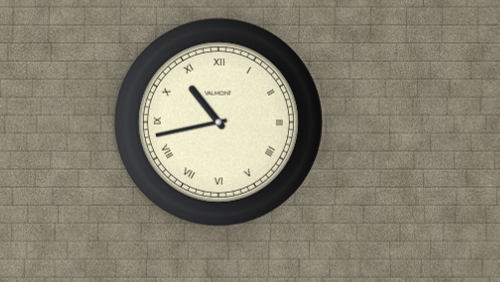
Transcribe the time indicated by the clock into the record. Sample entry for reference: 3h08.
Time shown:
10h43
